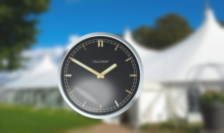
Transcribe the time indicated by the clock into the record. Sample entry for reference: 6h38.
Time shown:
1h50
